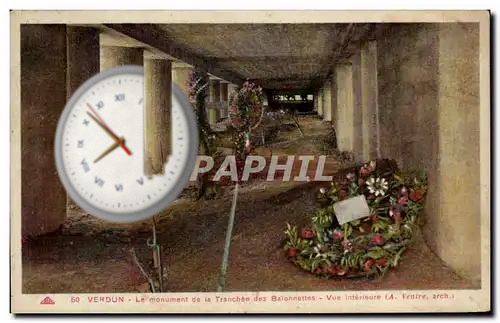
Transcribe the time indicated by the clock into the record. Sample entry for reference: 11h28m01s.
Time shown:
7h51m53s
